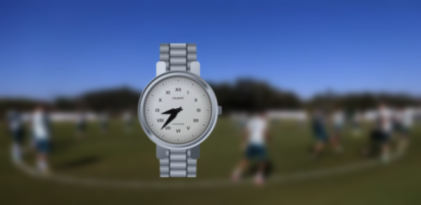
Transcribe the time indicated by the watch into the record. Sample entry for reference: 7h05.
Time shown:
8h37
